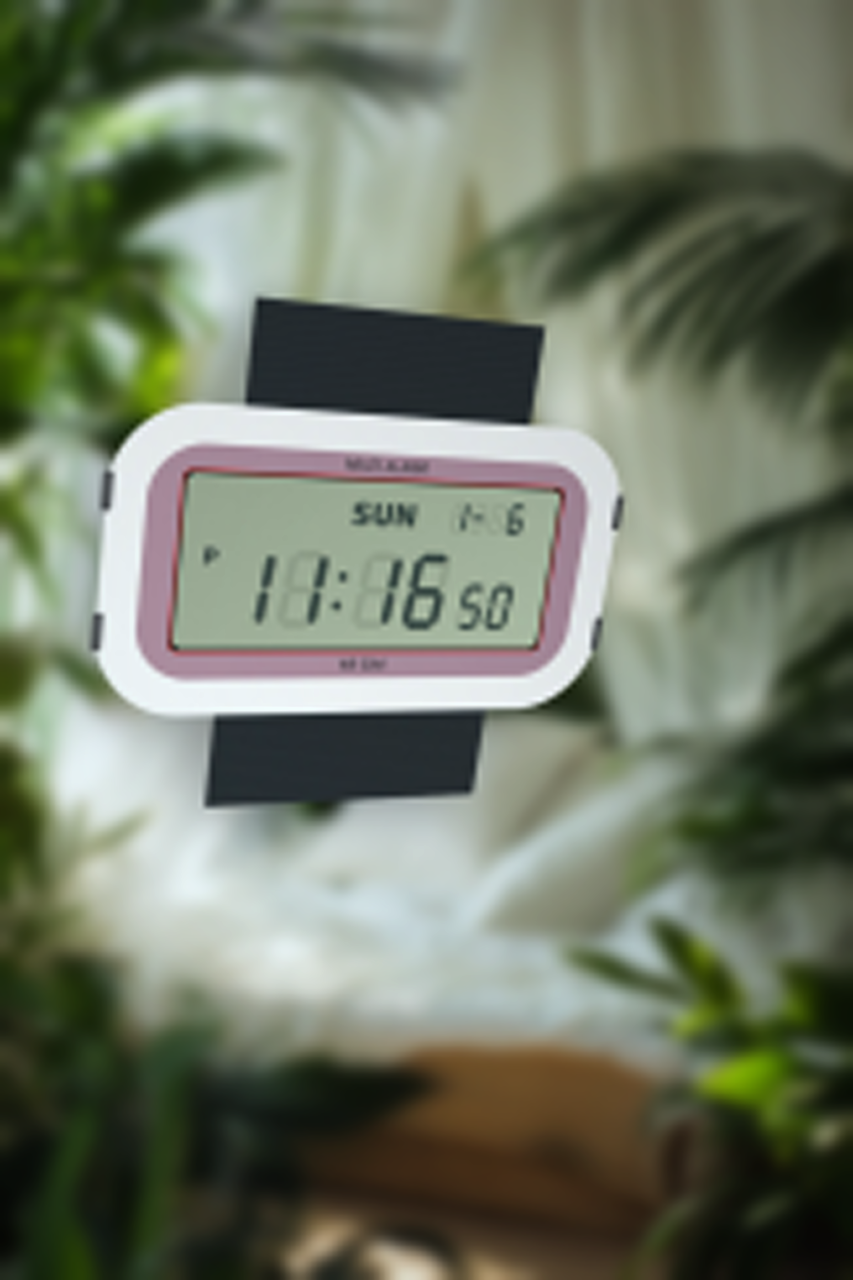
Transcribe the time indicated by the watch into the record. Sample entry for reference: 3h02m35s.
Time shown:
11h16m50s
